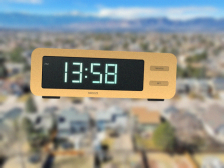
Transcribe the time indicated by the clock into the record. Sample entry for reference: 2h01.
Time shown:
13h58
